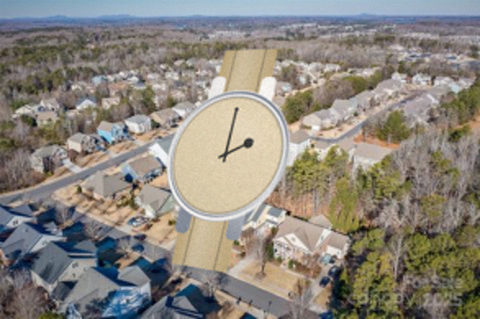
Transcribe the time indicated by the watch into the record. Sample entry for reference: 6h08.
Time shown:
2h00
